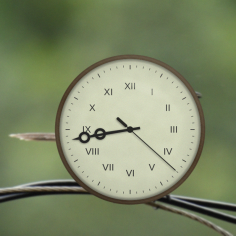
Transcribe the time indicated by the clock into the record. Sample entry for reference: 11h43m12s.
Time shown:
8h43m22s
